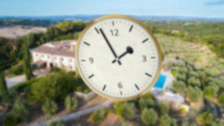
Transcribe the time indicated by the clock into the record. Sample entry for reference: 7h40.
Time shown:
1h56
